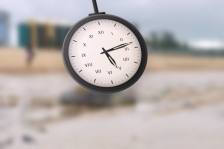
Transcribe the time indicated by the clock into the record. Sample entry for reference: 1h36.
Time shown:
5h13
